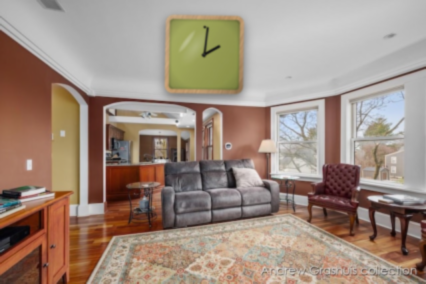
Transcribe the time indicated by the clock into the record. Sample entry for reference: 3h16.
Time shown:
2h01
